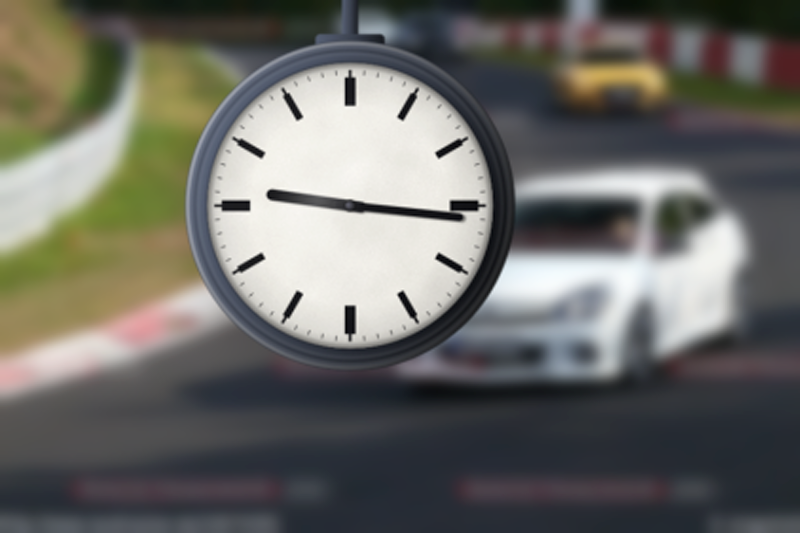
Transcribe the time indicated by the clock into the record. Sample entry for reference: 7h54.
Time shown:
9h16
